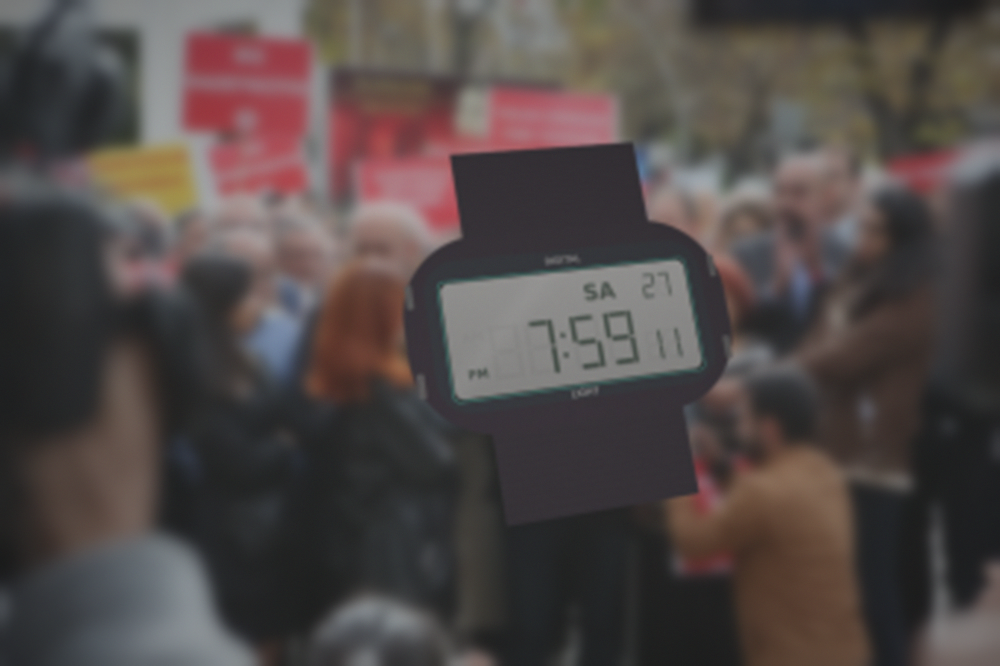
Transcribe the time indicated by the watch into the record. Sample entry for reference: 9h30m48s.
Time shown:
7h59m11s
